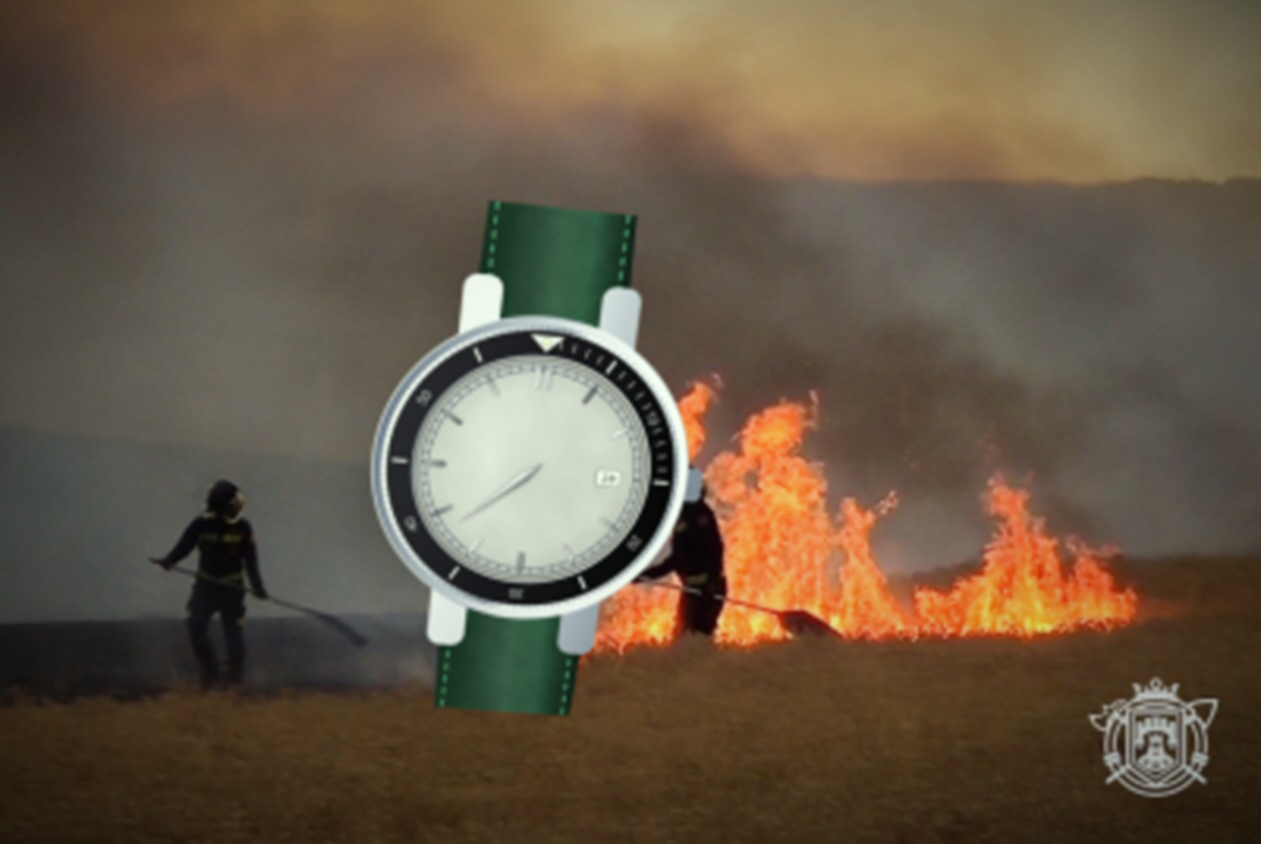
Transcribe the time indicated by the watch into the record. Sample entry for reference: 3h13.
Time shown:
7h38
